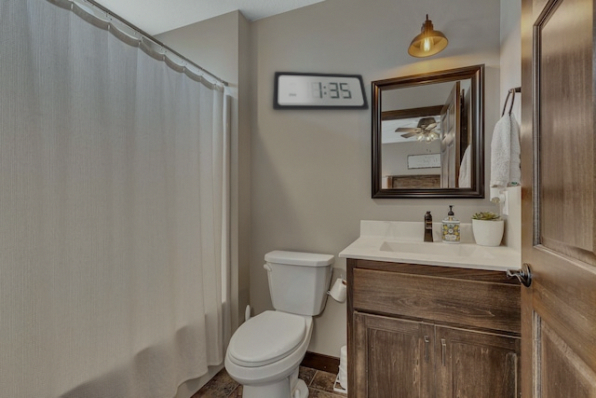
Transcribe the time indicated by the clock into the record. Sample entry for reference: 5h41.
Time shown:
1h35
